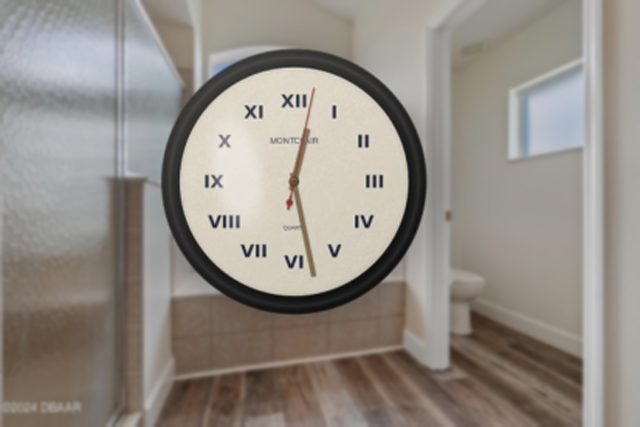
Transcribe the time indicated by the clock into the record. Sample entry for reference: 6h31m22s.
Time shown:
12h28m02s
